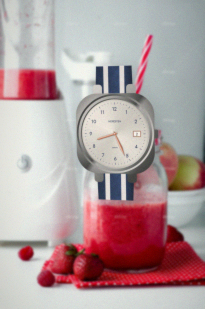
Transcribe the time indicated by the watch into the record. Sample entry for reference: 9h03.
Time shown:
8h26
